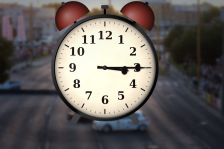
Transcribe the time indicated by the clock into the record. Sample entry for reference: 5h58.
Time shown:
3h15
